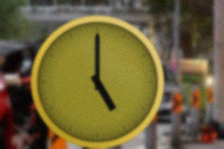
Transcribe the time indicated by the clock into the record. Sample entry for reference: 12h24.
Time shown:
5h00
